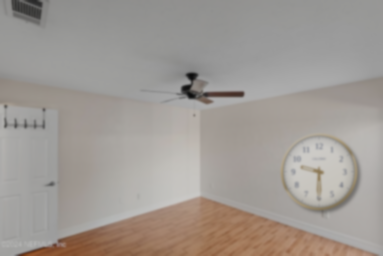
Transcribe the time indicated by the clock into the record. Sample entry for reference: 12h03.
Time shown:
9h30
